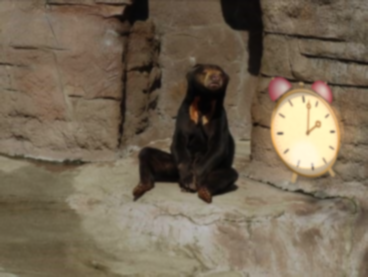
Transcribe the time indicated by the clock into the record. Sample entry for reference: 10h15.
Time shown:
2h02
